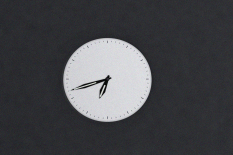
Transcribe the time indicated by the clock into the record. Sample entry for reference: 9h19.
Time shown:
6h42
